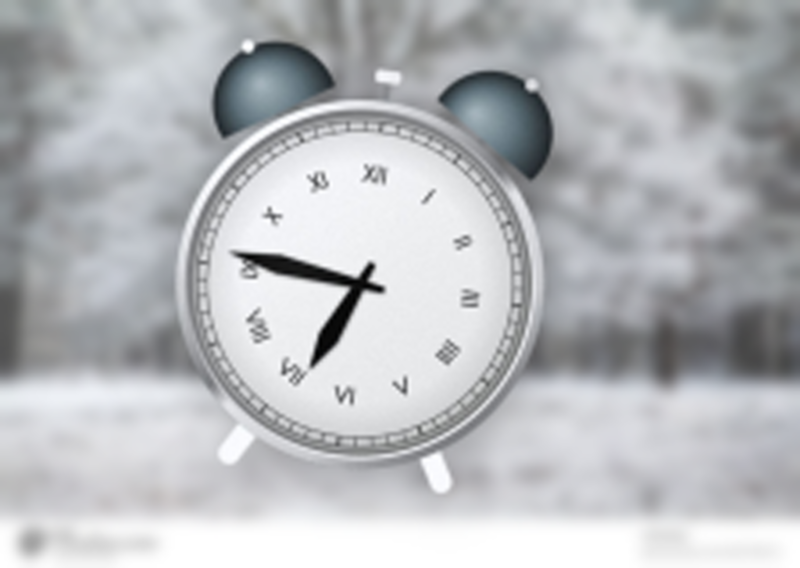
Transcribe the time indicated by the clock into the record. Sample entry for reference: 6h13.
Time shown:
6h46
